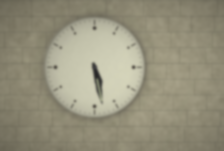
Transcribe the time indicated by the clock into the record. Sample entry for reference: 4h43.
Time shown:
5h28
